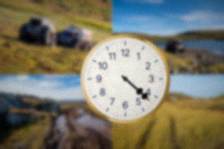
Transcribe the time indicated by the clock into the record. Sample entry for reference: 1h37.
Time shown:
4h22
